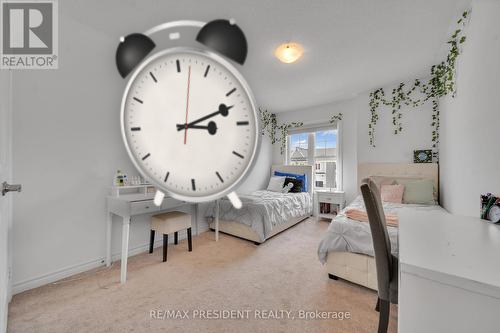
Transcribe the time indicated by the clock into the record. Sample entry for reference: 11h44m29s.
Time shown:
3h12m02s
